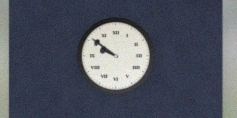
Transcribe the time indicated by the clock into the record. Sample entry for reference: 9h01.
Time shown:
9h51
